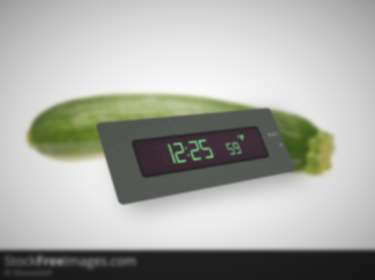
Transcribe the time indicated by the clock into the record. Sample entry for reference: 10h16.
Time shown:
12h25
